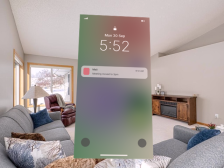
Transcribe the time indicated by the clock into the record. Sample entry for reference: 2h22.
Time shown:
5h52
